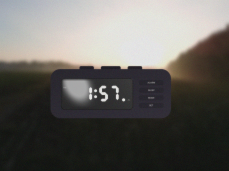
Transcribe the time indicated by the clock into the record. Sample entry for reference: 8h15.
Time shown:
1h57
